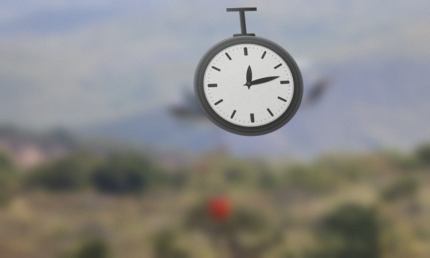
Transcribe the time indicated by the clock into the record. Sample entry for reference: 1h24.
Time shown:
12h13
